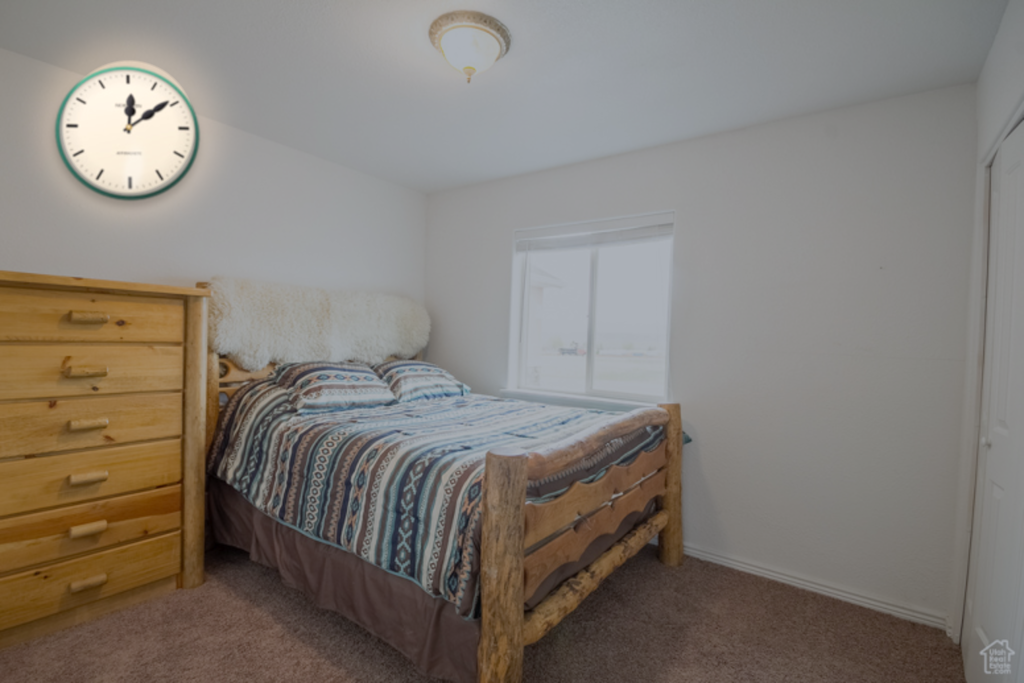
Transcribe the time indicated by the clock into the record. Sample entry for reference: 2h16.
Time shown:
12h09
